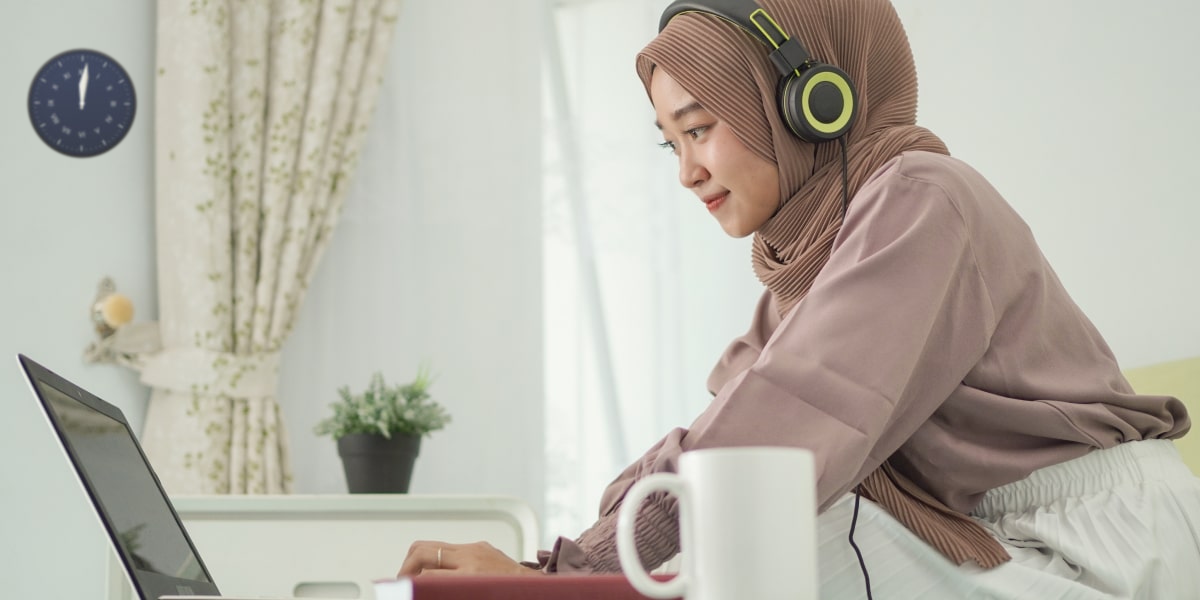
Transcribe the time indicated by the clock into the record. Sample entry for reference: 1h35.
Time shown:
12h01
